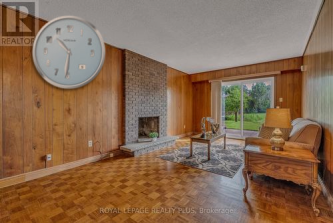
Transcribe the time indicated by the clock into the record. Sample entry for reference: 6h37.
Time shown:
10h31
